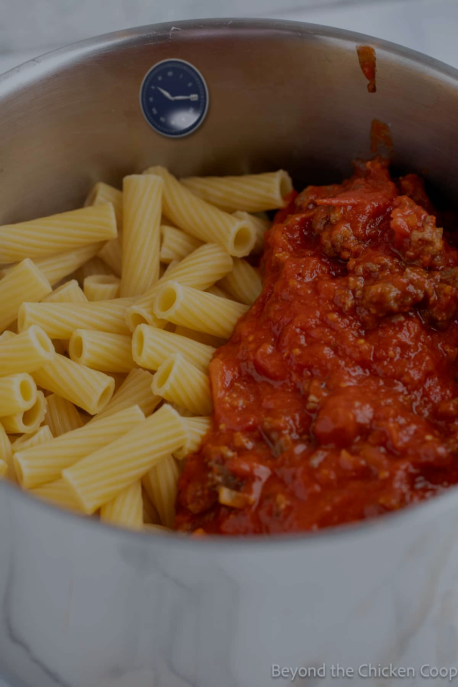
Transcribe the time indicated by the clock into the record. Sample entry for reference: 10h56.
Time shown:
10h15
